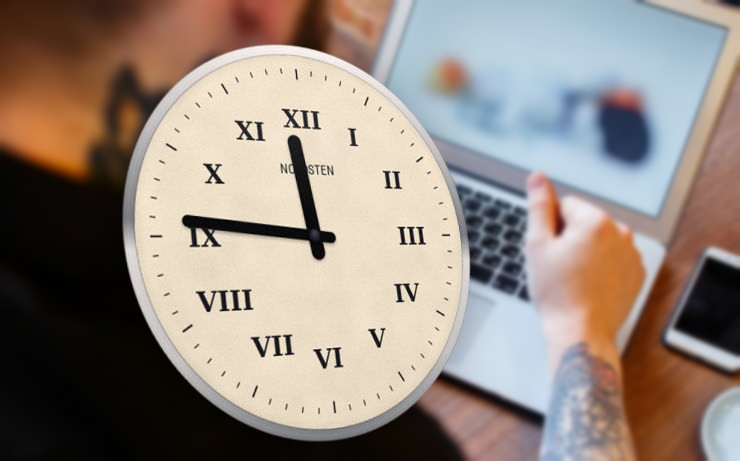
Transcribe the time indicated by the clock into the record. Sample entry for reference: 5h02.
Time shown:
11h46
